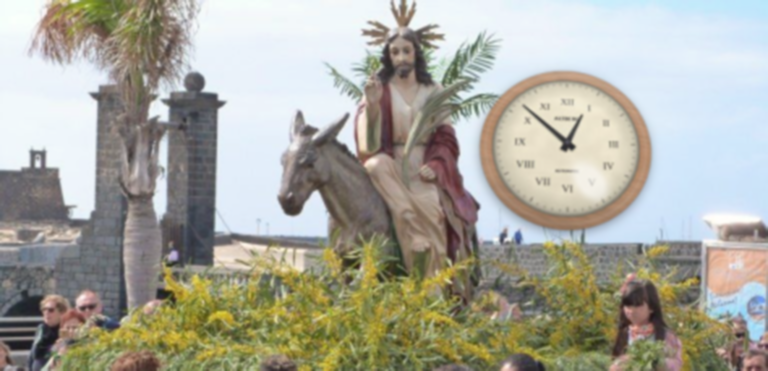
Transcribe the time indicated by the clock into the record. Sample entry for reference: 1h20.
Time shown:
12h52
